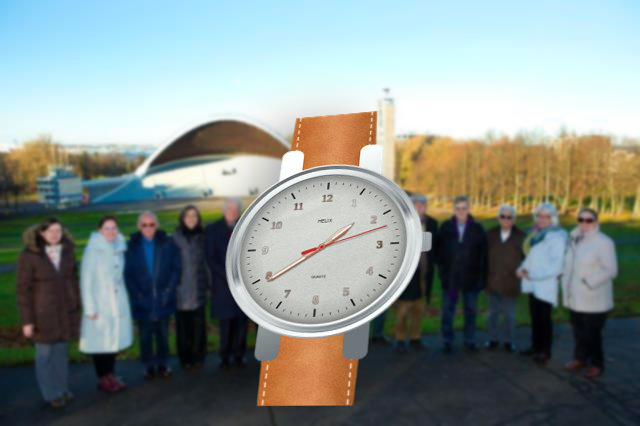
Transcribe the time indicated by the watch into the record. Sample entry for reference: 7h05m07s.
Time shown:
1h39m12s
